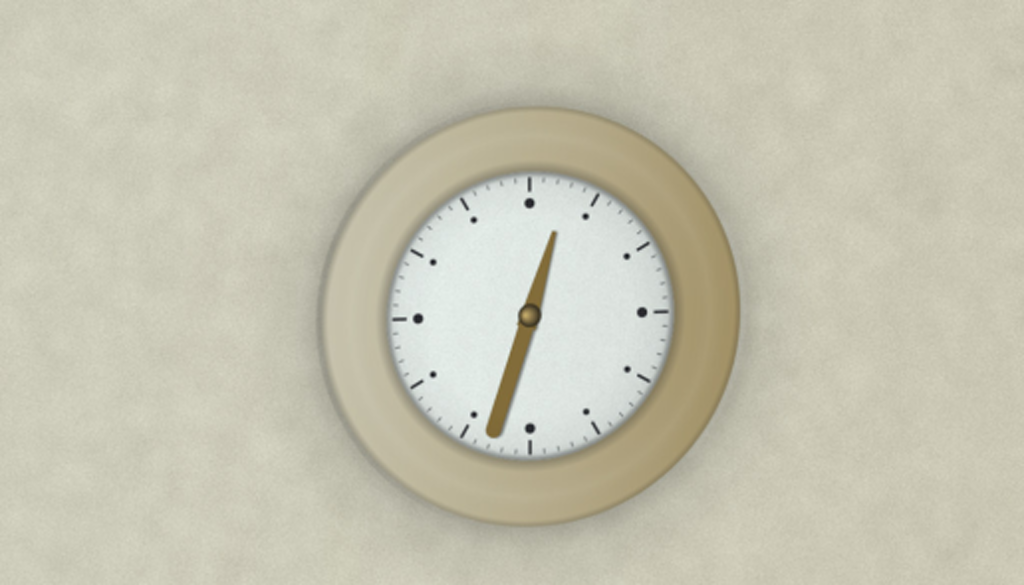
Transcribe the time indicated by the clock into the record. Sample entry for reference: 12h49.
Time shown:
12h33
